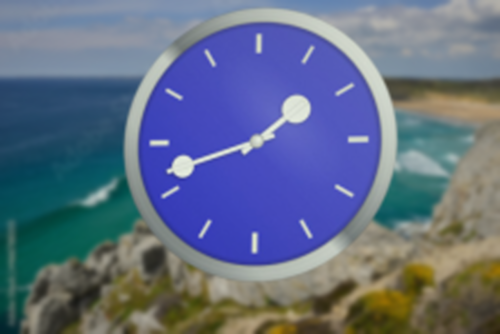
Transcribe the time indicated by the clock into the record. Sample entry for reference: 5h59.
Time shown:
1h42
